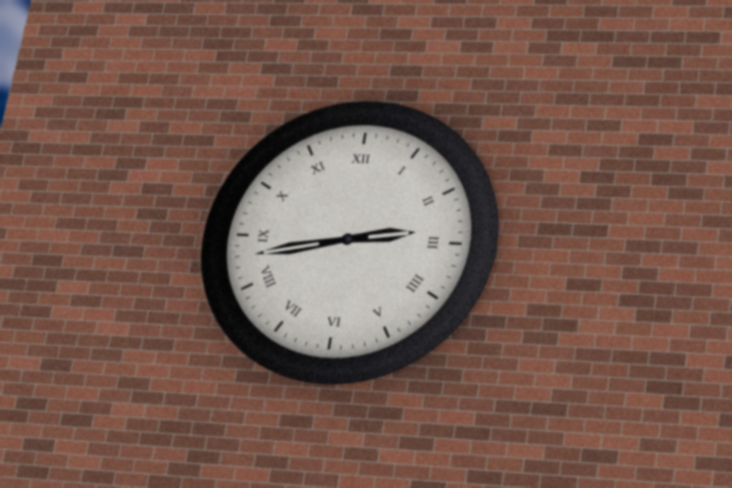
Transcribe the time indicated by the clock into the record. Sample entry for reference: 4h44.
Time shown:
2h43
